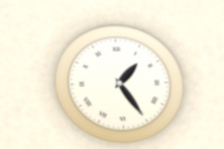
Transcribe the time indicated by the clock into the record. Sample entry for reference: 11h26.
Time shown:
1h25
